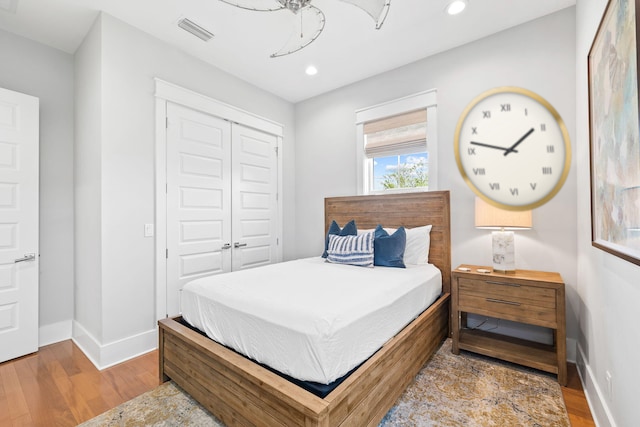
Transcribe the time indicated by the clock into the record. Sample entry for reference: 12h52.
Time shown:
1h47
